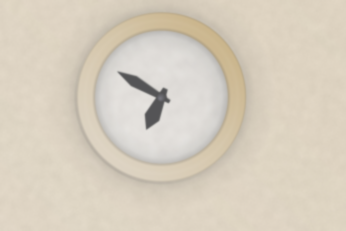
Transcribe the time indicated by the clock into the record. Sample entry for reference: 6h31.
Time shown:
6h50
